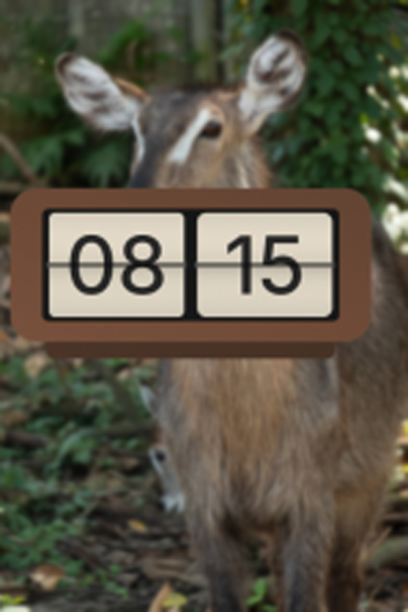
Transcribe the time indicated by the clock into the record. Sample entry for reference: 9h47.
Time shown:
8h15
